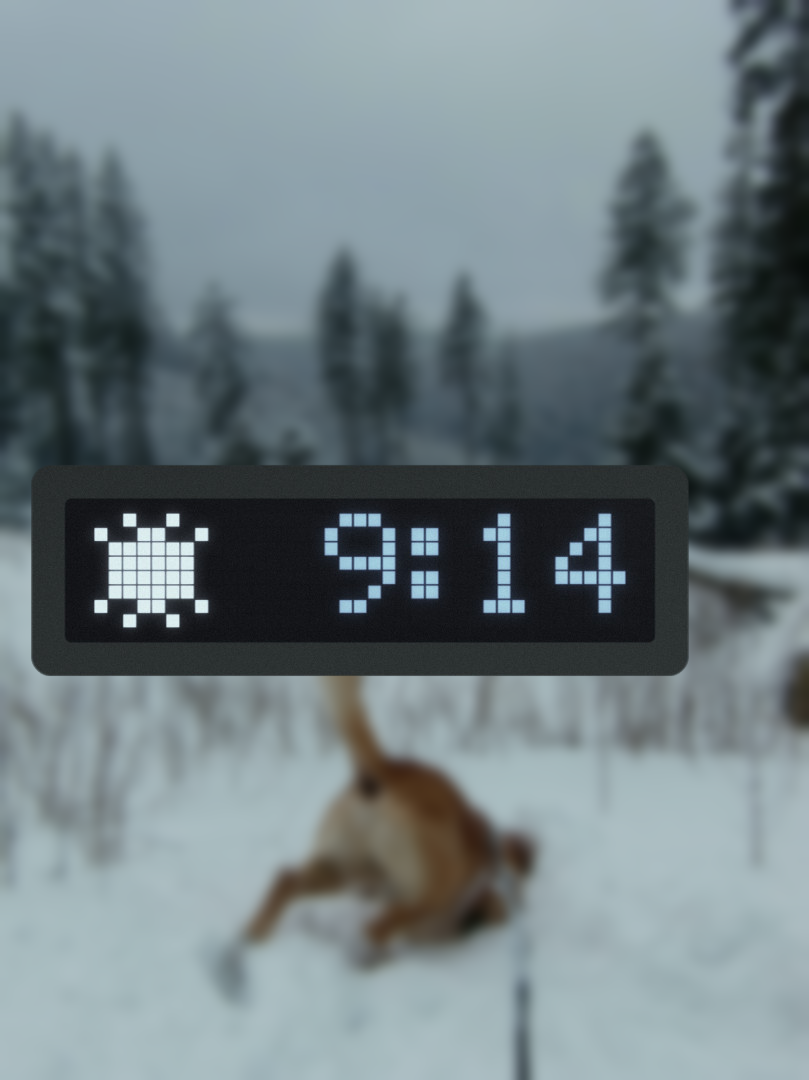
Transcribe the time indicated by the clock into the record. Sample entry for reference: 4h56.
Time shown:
9h14
